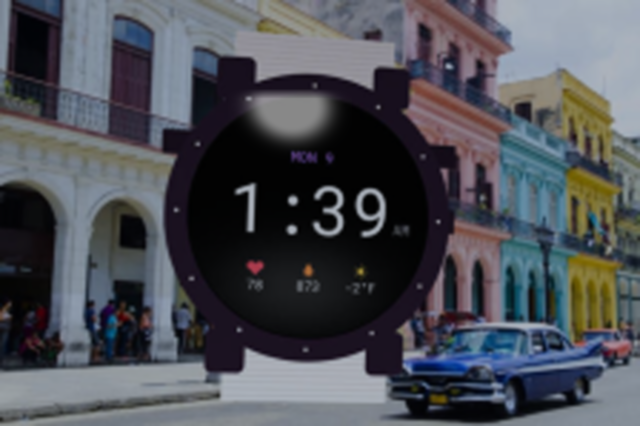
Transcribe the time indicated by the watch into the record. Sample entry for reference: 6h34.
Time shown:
1h39
